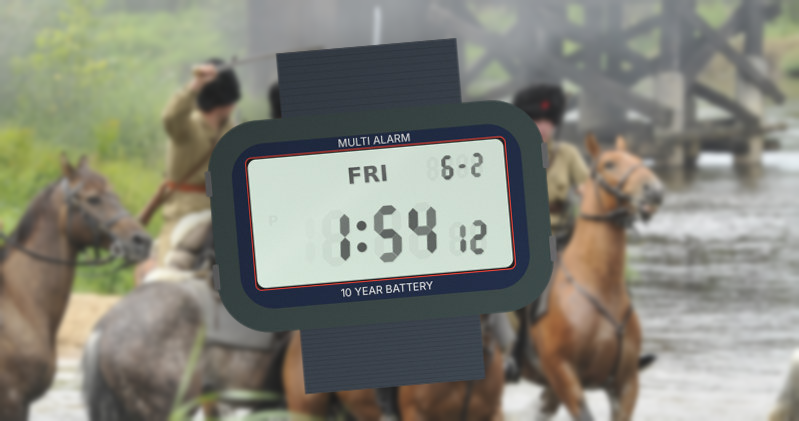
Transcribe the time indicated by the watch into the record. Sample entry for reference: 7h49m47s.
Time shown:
1h54m12s
